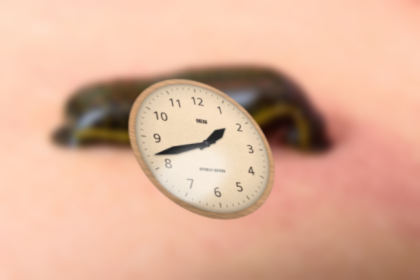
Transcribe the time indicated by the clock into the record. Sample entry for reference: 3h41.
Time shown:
1h42
